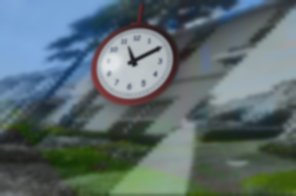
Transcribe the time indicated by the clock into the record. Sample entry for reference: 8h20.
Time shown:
11h10
